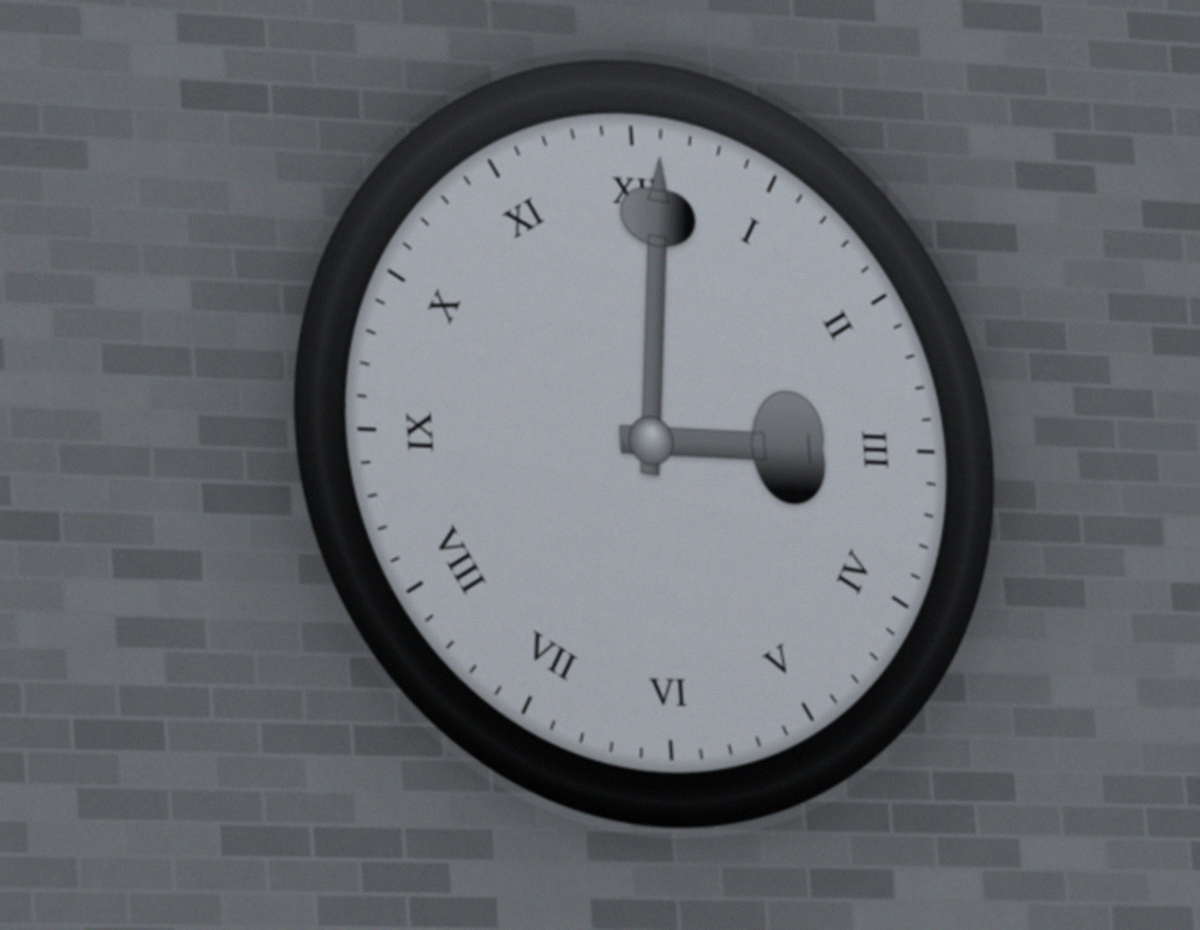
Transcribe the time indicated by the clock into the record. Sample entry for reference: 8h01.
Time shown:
3h01
